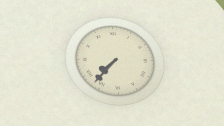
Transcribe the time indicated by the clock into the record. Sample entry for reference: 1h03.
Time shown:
7h37
